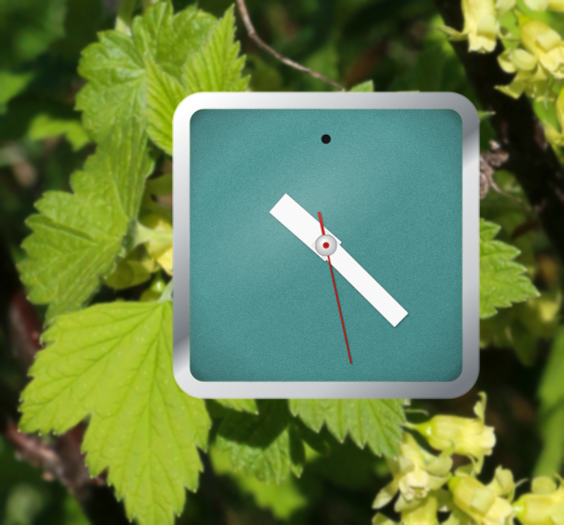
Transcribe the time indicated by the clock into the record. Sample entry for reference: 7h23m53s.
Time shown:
10h22m28s
